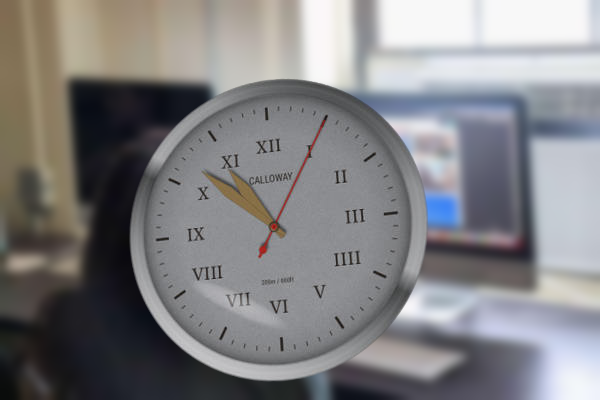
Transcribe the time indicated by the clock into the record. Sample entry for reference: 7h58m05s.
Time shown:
10h52m05s
